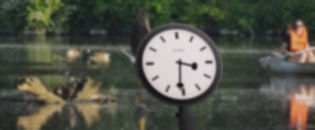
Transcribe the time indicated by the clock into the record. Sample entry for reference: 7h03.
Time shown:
3h31
